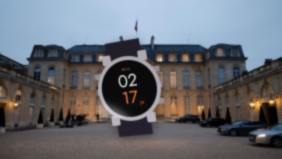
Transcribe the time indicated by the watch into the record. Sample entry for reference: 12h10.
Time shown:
2h17
